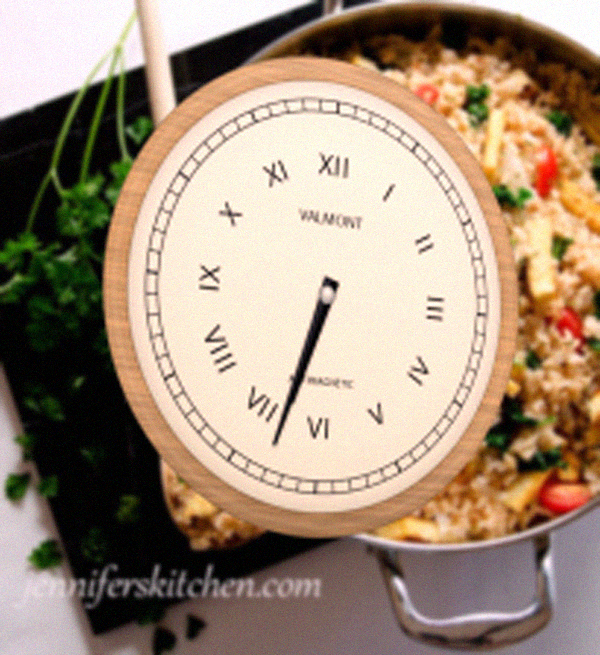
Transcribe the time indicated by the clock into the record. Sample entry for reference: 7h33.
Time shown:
6h33
